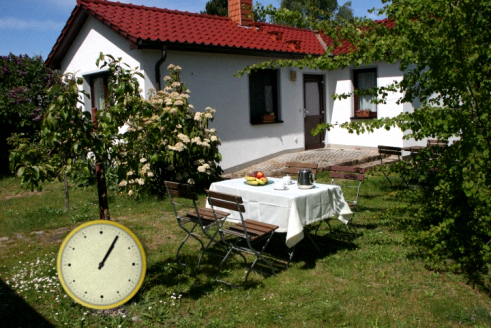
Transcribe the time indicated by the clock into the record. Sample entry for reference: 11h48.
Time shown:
1h05
